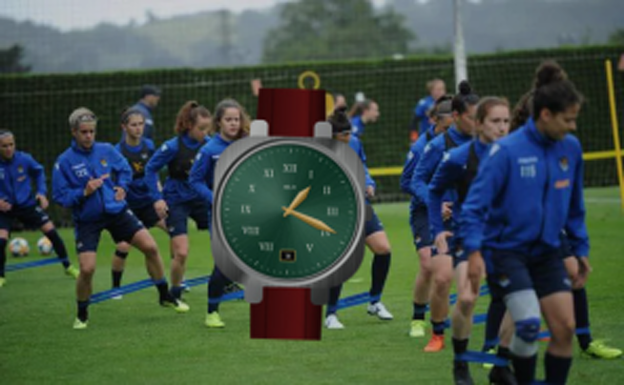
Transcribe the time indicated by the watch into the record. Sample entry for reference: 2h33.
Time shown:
1h19
